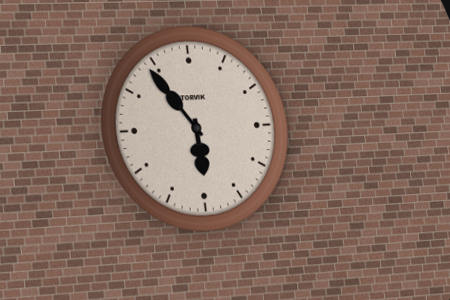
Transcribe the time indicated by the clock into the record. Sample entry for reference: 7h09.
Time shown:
5h54
